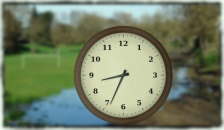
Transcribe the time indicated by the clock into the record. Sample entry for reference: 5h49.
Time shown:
8h34
